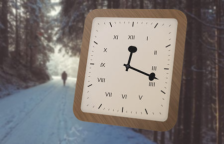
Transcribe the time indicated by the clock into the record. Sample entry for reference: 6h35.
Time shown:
12h18
